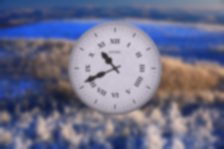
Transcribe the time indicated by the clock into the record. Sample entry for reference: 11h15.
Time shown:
10h41
